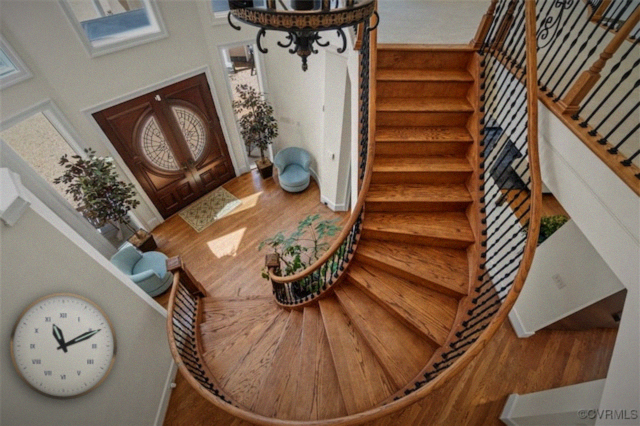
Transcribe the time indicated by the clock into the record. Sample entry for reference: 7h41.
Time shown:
11h11
